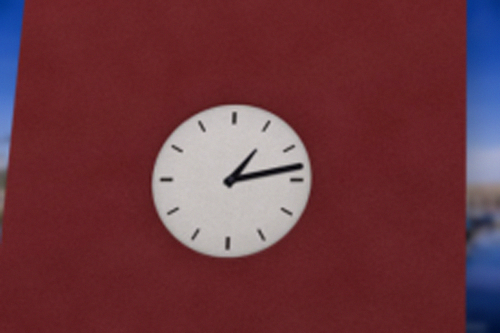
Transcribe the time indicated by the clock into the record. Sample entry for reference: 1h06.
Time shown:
1h13
